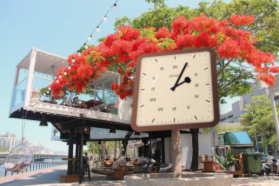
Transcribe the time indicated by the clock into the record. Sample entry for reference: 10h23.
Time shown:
2h04
